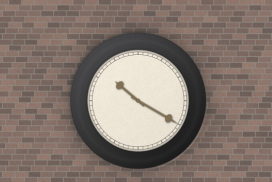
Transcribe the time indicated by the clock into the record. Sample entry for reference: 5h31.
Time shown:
10h20
